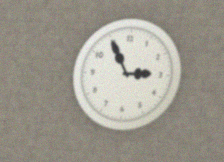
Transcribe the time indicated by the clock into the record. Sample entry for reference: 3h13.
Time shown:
2h55
